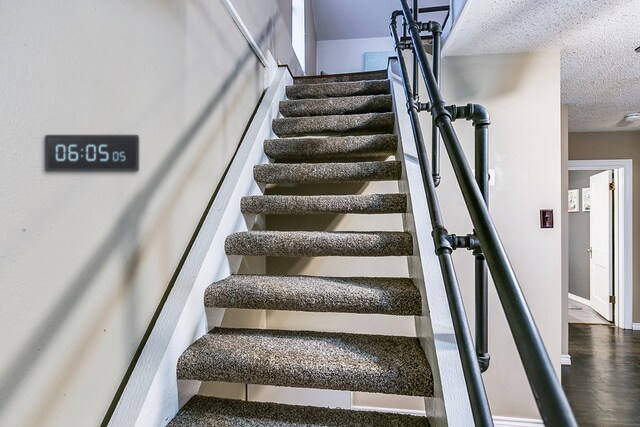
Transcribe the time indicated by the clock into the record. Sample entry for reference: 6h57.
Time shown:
6h05
